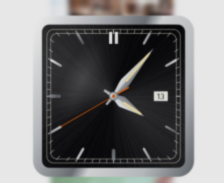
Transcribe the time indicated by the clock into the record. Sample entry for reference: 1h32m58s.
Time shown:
4h06m40s
